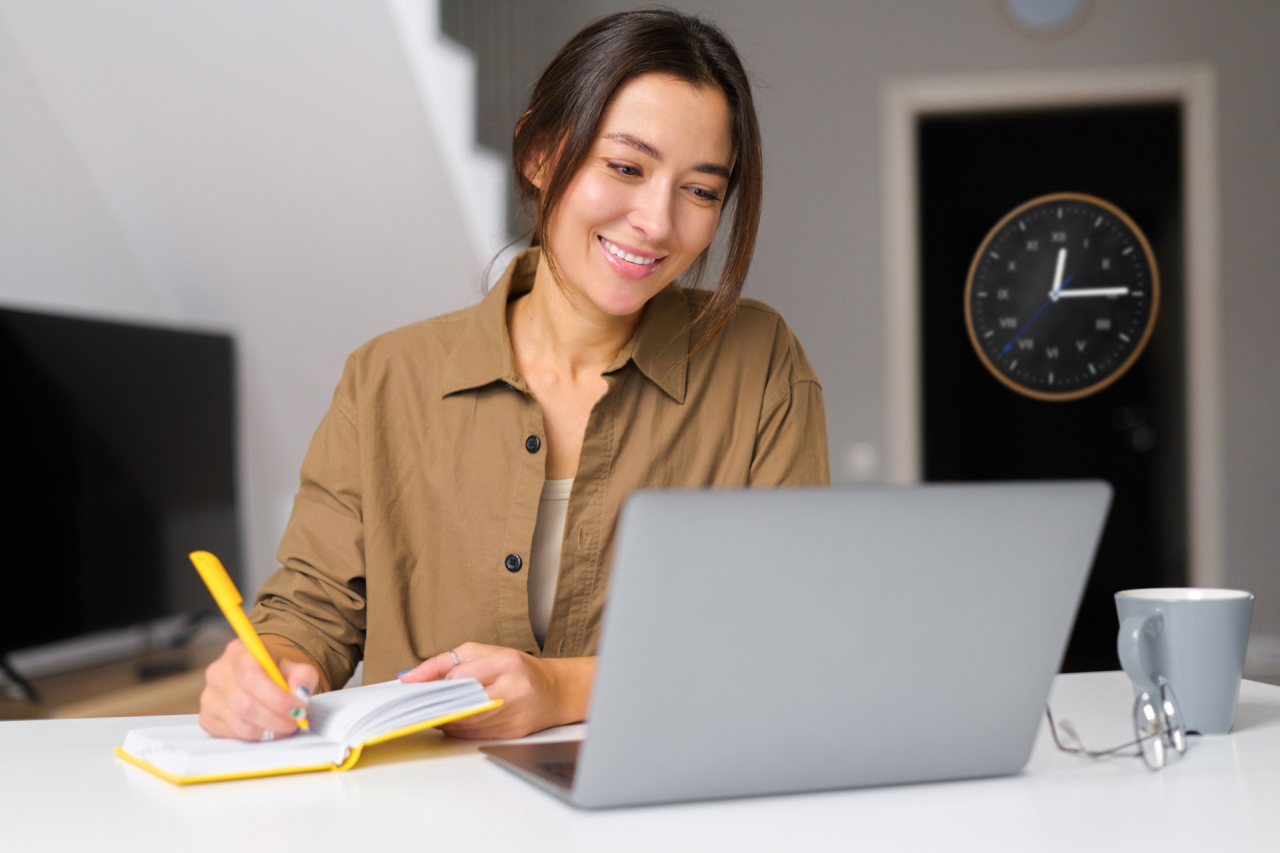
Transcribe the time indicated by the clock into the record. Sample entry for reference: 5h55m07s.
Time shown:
12h14m37s
